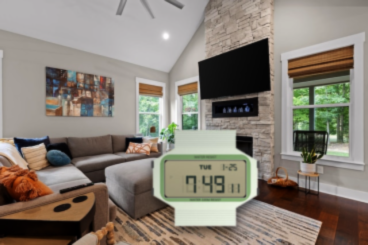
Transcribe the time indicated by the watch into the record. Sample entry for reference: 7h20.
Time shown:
7h49
